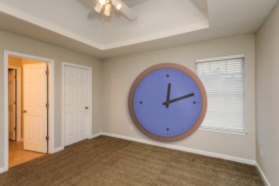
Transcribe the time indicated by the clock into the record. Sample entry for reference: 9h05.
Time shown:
12h12
